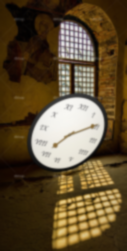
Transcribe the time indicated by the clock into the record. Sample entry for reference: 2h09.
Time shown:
7h09
